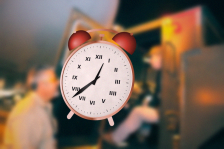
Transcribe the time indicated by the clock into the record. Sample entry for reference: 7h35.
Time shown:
12h38
